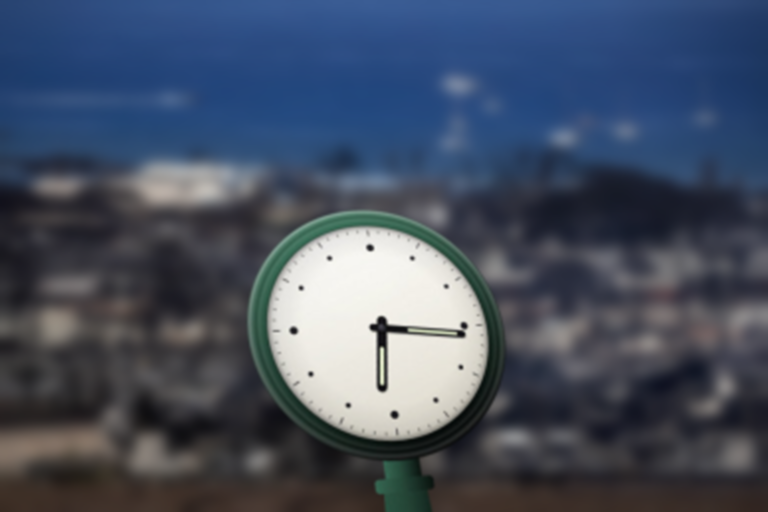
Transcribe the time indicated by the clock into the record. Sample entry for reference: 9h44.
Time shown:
6h16
